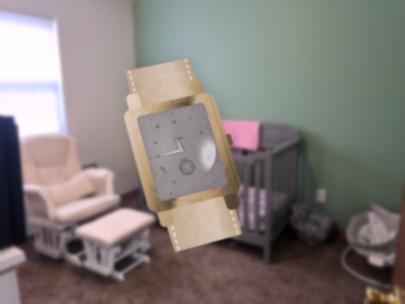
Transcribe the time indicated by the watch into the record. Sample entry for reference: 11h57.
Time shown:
11h45
